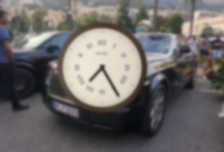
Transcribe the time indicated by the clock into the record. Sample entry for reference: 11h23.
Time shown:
7h25
